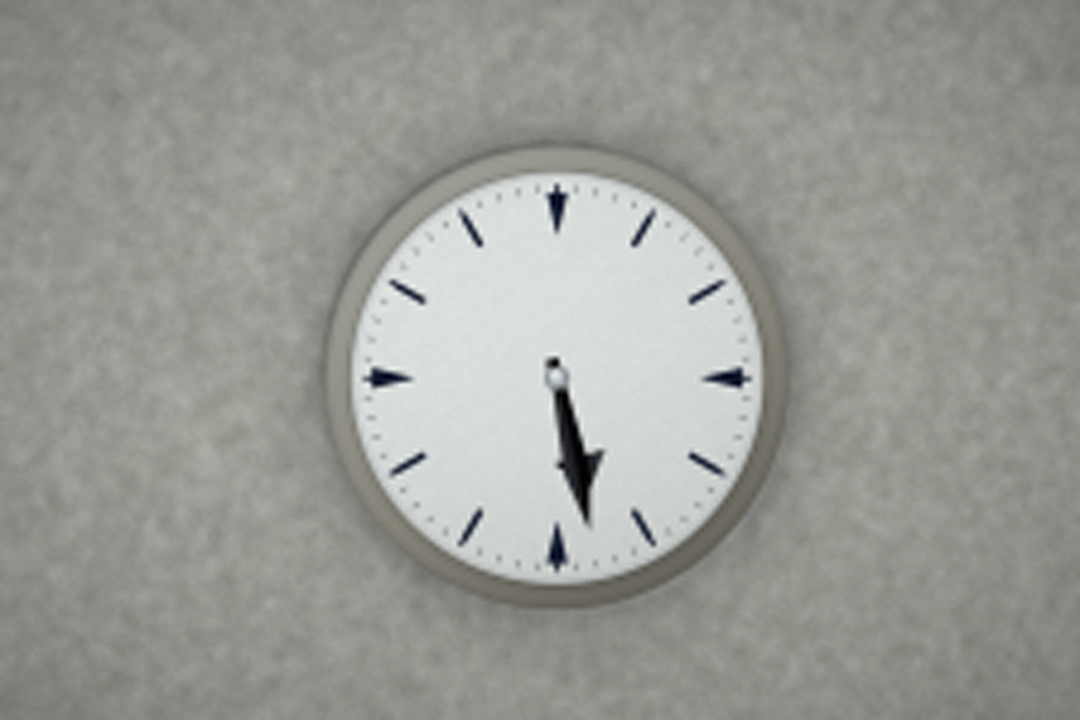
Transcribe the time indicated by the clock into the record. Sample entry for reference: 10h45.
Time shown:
5h28
